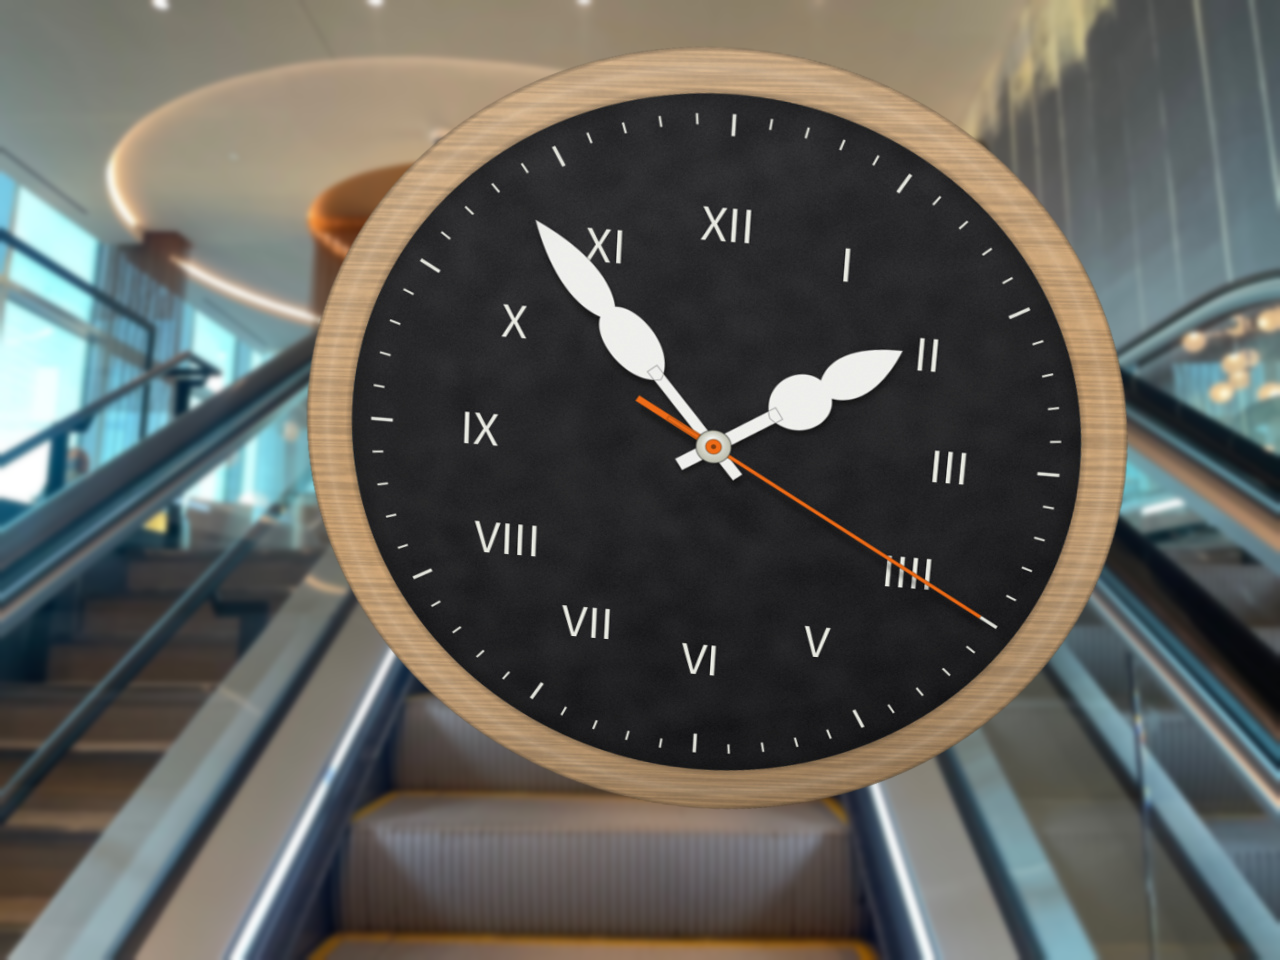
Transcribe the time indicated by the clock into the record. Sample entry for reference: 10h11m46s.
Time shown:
1h53m20s
